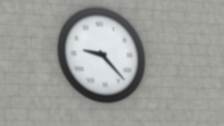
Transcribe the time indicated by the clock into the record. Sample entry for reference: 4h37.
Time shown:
9h23
